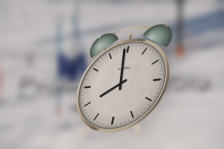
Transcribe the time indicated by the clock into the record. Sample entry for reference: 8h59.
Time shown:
7h59
